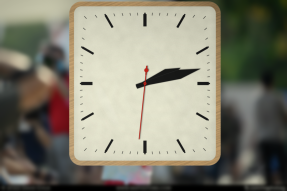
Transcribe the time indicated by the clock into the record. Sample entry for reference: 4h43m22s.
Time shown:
2h12m31s
